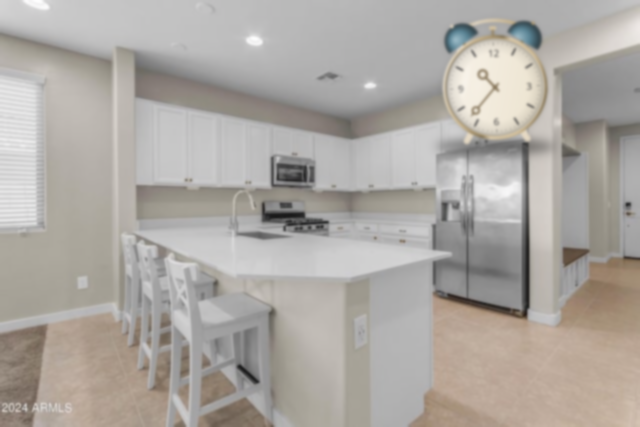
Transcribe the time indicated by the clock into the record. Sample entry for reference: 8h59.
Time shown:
10h37
